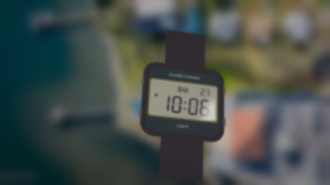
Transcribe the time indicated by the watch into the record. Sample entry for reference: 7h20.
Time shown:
10h06
